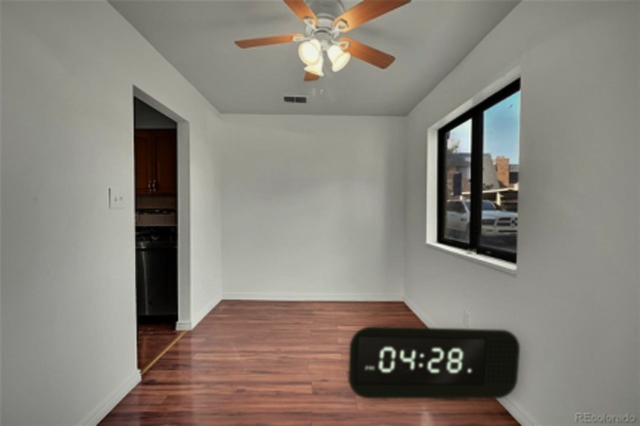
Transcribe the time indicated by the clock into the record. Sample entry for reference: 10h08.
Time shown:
4h28
